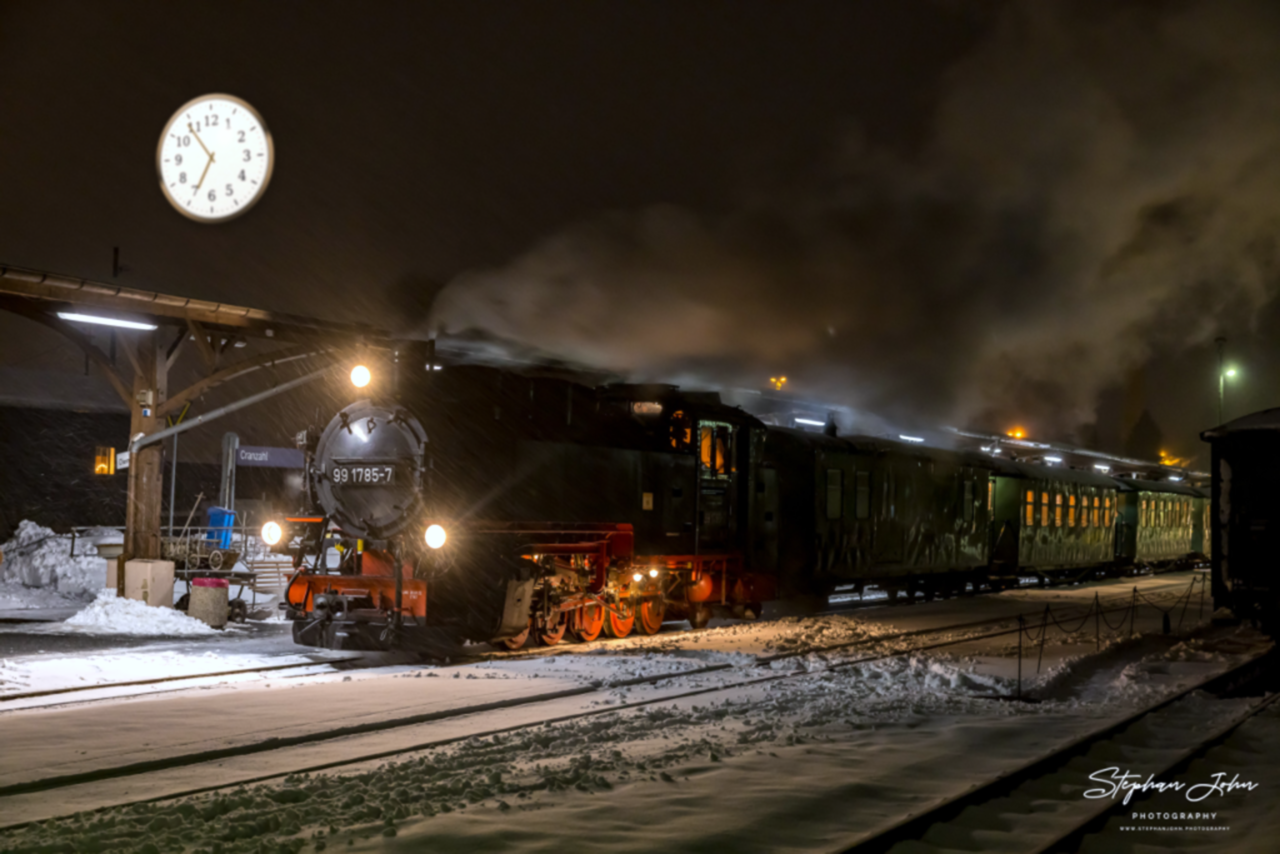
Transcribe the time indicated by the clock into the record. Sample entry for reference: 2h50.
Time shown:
6h54
